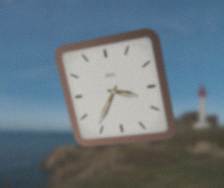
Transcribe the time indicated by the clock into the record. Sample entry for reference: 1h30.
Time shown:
3h36
